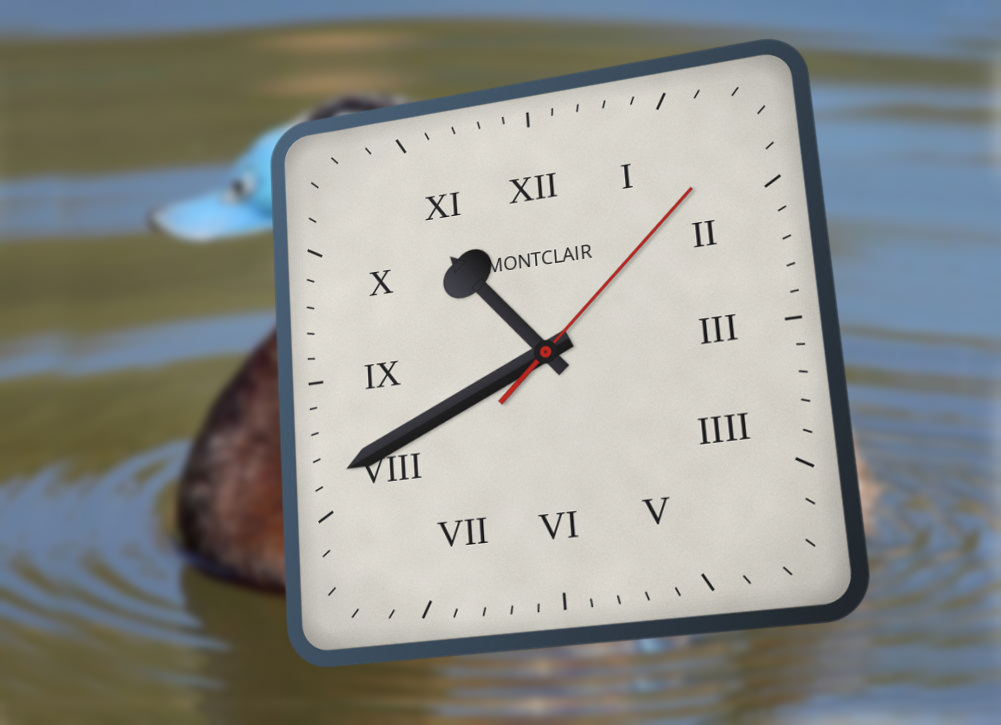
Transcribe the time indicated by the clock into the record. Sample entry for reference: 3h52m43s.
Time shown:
10h41m08s
